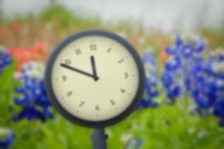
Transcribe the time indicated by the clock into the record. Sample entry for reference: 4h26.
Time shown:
11h49
